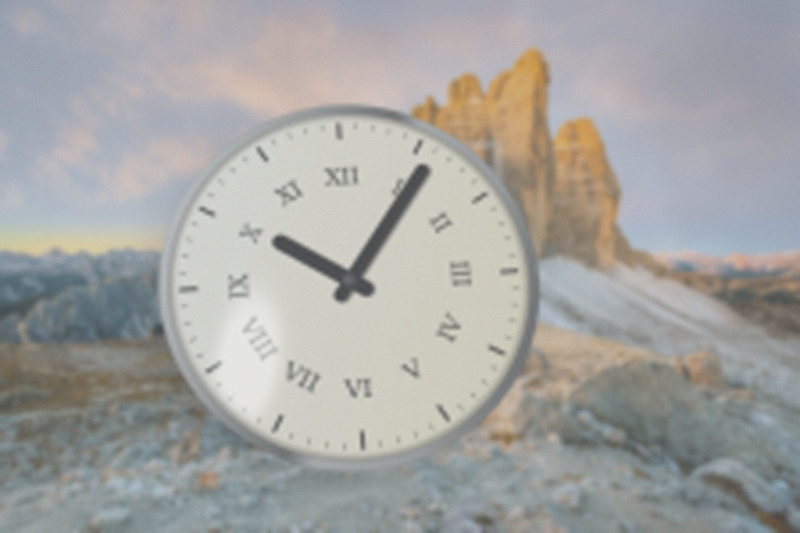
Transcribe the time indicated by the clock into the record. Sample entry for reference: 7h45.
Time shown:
10h06
